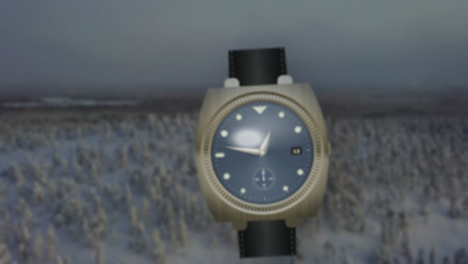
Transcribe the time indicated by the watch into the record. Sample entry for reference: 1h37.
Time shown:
12h47
